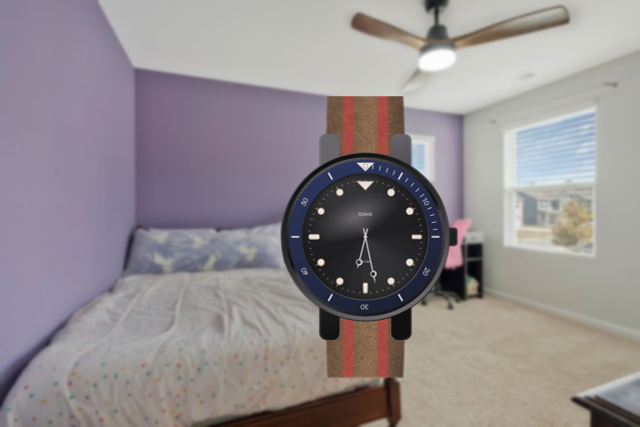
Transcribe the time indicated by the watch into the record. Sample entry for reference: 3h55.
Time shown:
6h28
